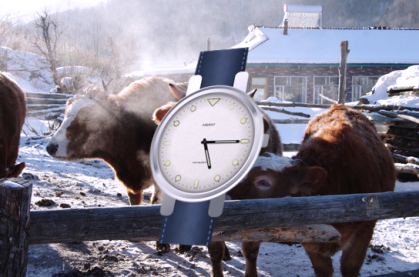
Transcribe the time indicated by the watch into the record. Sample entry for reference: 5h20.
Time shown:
5h15
